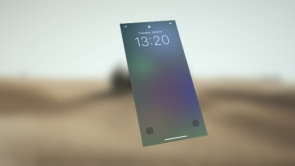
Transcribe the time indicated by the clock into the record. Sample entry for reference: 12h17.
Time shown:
13h20
